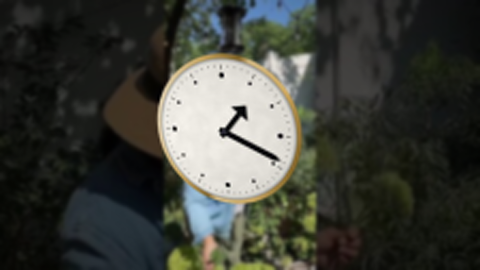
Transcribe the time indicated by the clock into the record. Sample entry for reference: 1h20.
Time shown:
1h19
